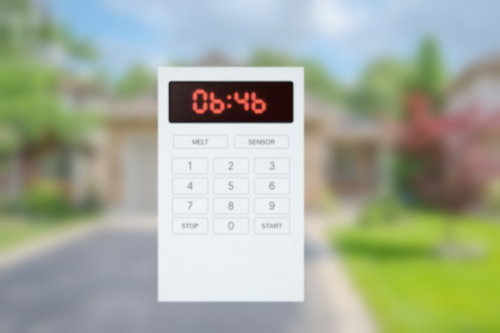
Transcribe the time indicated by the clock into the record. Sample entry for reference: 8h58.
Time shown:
6h46
